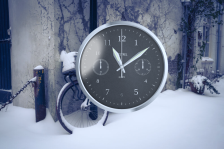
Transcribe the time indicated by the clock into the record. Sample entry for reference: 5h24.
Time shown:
11h09
